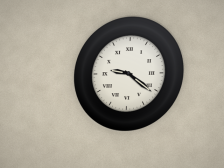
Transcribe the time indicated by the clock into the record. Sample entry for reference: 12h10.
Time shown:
9h21
